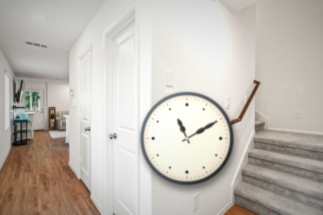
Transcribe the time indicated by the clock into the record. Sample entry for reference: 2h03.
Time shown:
11h10
